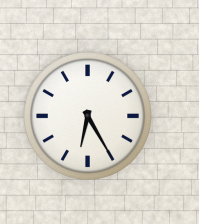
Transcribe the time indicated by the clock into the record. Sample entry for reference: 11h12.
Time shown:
6h25
